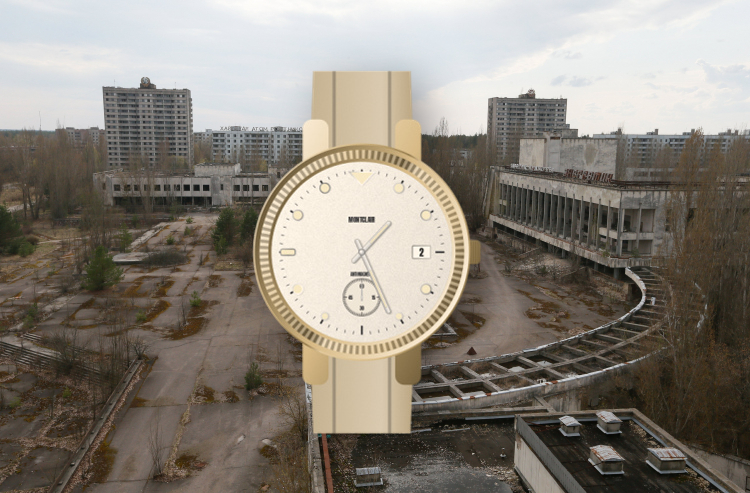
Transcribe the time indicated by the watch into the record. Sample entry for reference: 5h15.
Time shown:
1h26
